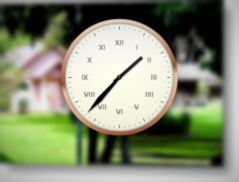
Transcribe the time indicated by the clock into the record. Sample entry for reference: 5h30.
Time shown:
1h37
